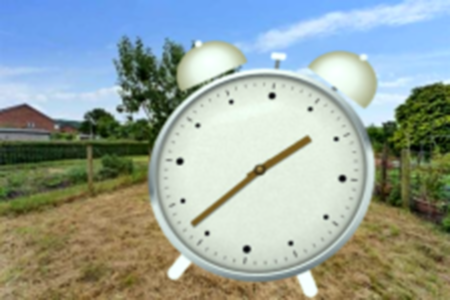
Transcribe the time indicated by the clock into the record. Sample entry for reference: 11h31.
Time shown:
1h37
